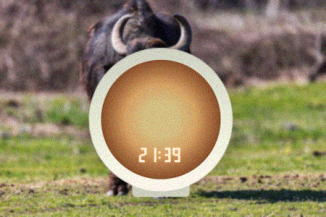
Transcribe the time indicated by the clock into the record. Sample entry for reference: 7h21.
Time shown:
21h39
